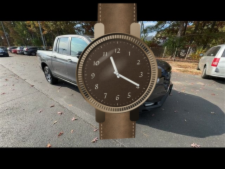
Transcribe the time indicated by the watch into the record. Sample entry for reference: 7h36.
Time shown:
11h20
